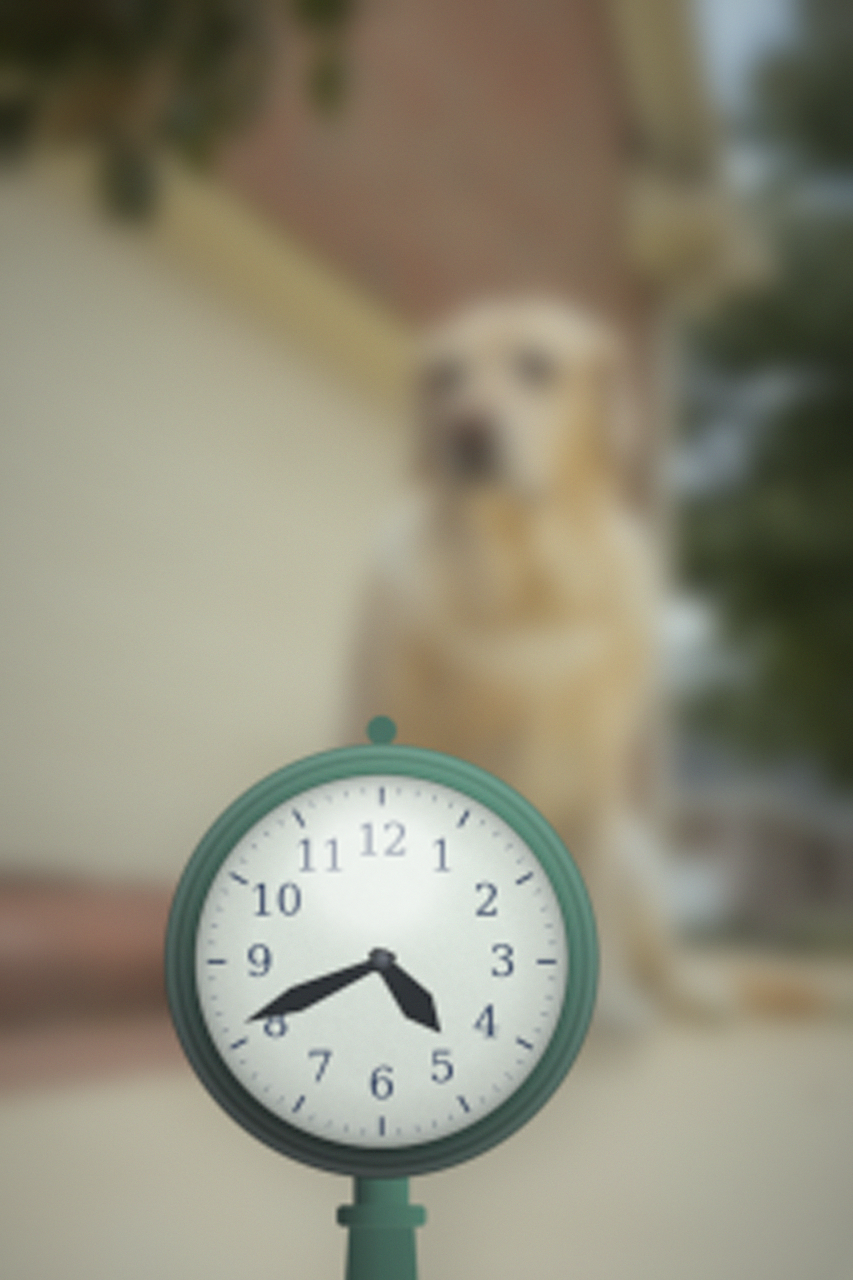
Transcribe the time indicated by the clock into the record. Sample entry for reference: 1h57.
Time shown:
4h41
